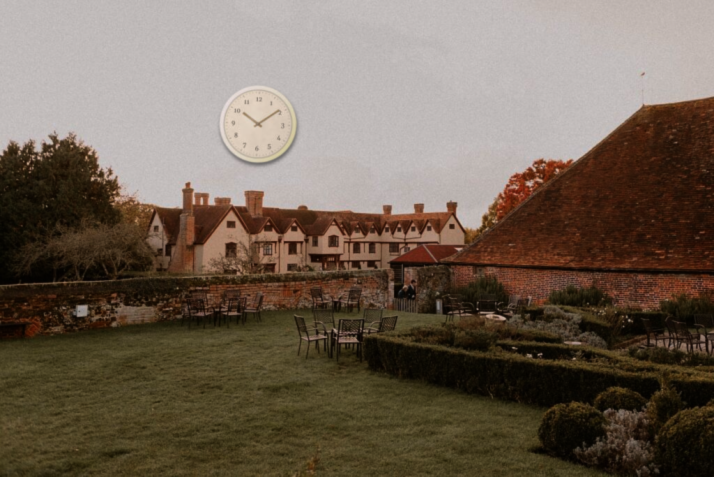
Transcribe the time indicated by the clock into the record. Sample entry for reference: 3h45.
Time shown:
10h09
